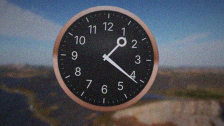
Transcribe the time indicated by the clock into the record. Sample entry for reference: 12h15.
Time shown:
1h21
